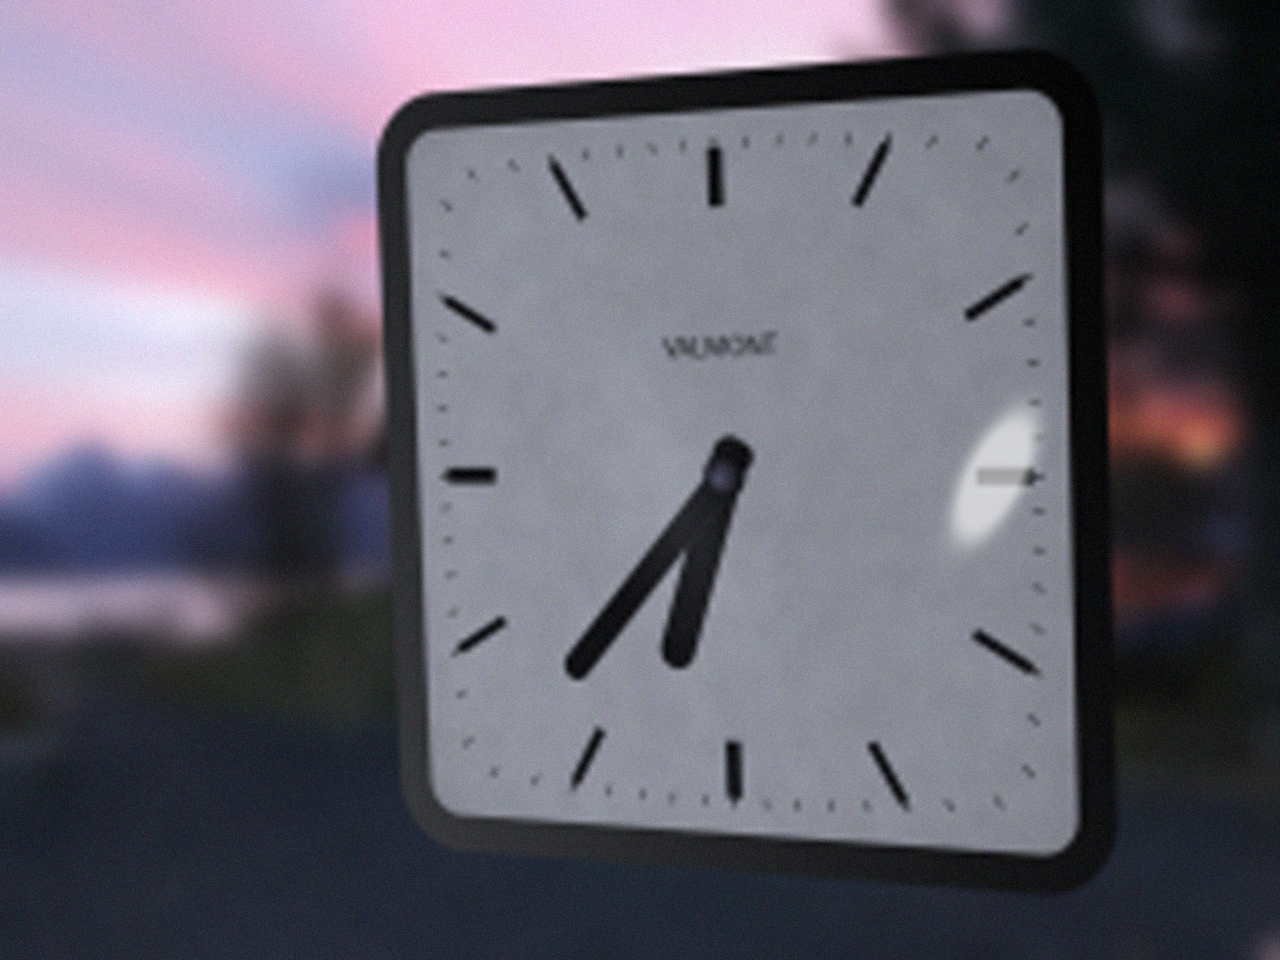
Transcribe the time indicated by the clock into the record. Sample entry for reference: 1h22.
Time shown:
6h37
